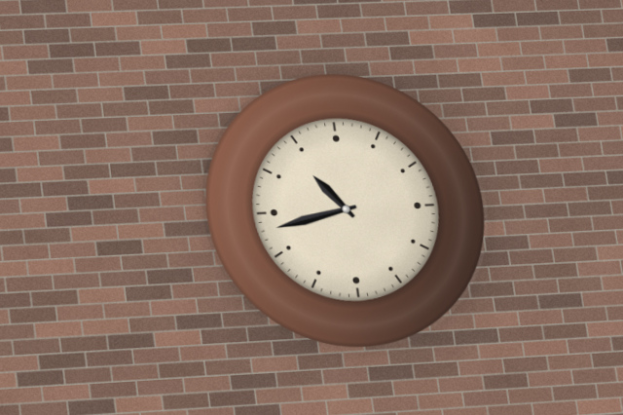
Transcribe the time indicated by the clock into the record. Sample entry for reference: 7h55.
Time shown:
10h43
